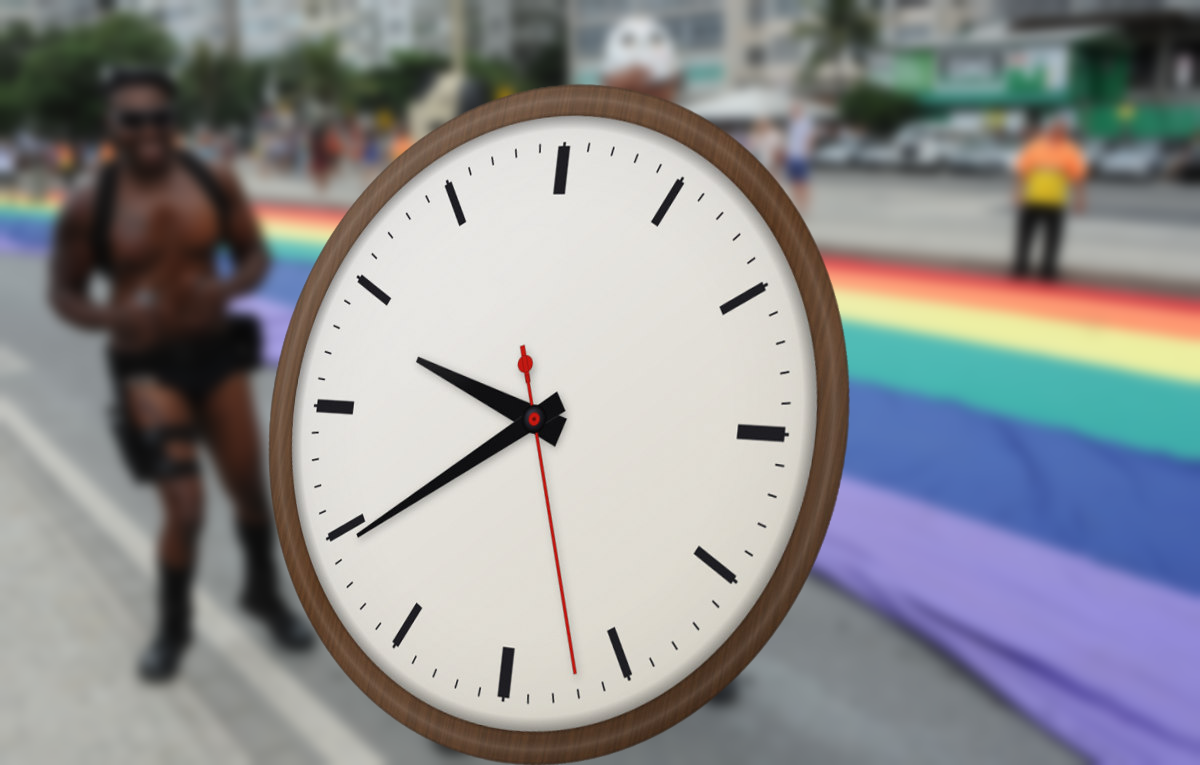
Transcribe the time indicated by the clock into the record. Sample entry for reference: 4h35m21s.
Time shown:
9h39m27s
